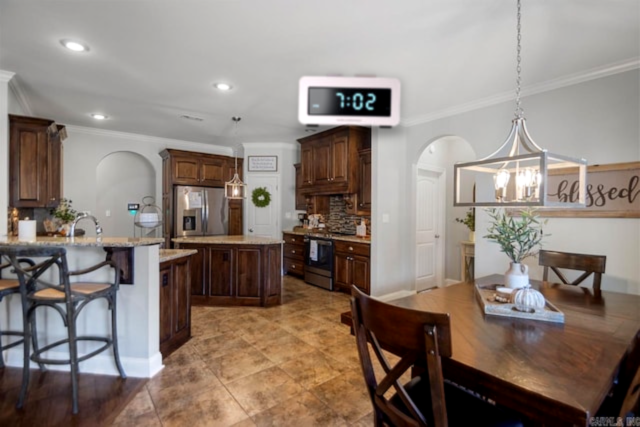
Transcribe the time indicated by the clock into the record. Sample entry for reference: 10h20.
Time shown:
7h02
